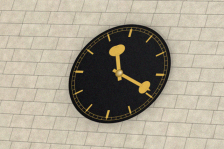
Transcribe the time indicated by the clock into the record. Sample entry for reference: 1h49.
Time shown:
11h19
